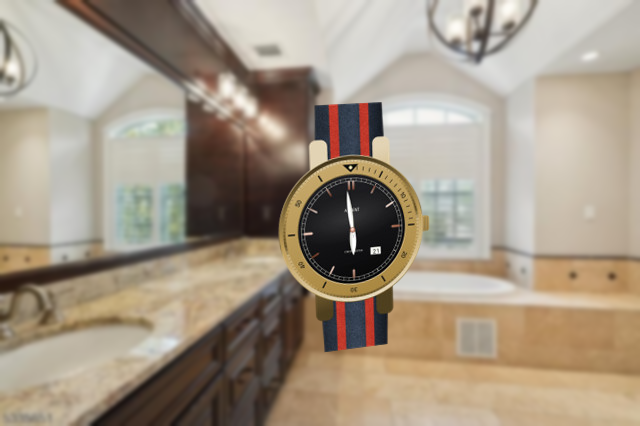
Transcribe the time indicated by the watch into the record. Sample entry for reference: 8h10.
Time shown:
5h59
